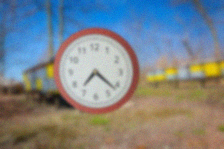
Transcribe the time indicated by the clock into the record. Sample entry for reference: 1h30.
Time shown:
7h22
